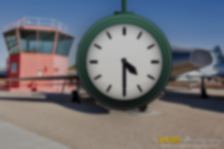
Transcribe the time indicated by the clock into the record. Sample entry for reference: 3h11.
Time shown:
4h30
